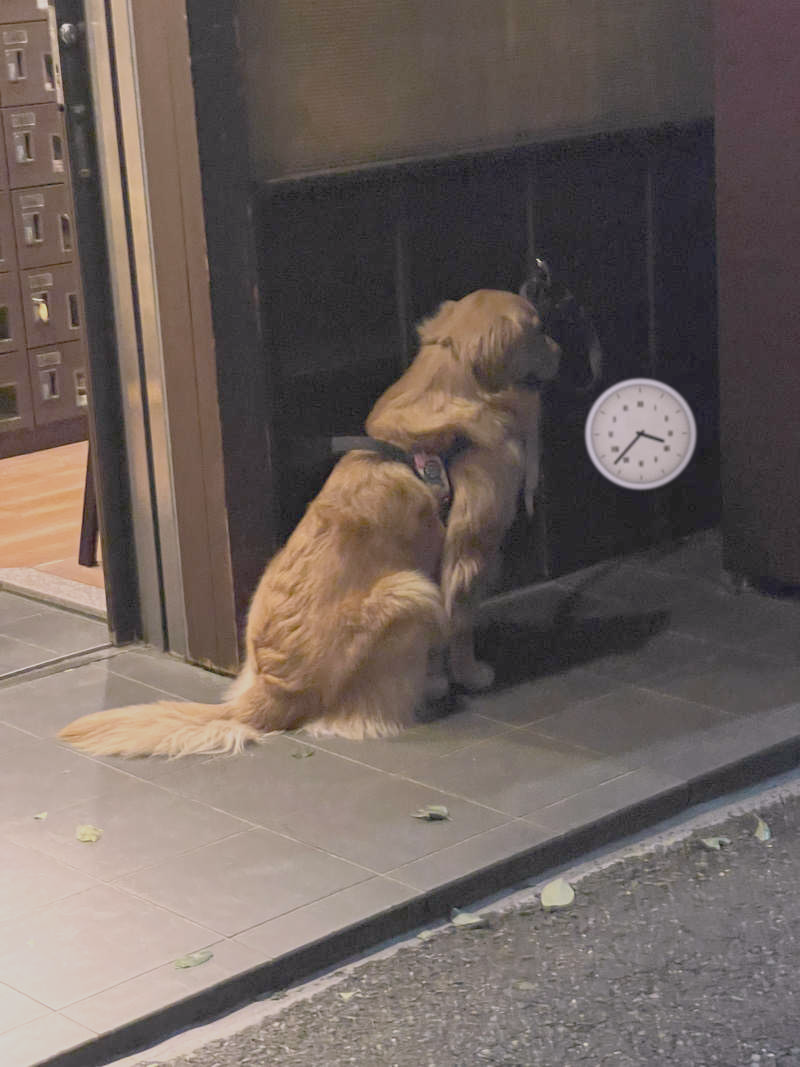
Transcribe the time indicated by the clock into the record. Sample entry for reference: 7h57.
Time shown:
3h37
